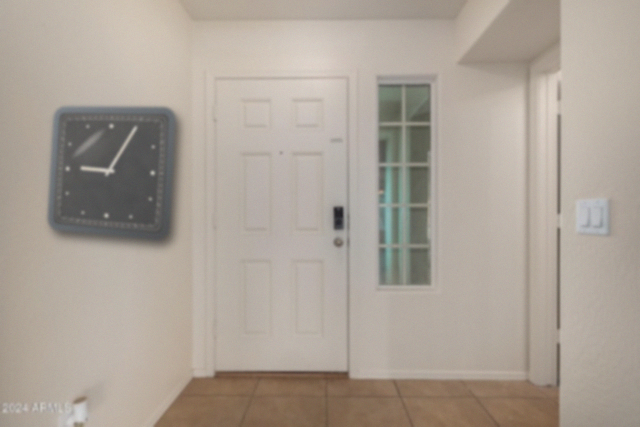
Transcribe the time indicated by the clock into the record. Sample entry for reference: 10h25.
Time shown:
9h05
